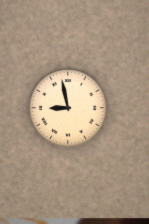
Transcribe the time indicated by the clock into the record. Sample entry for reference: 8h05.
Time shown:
8h58
